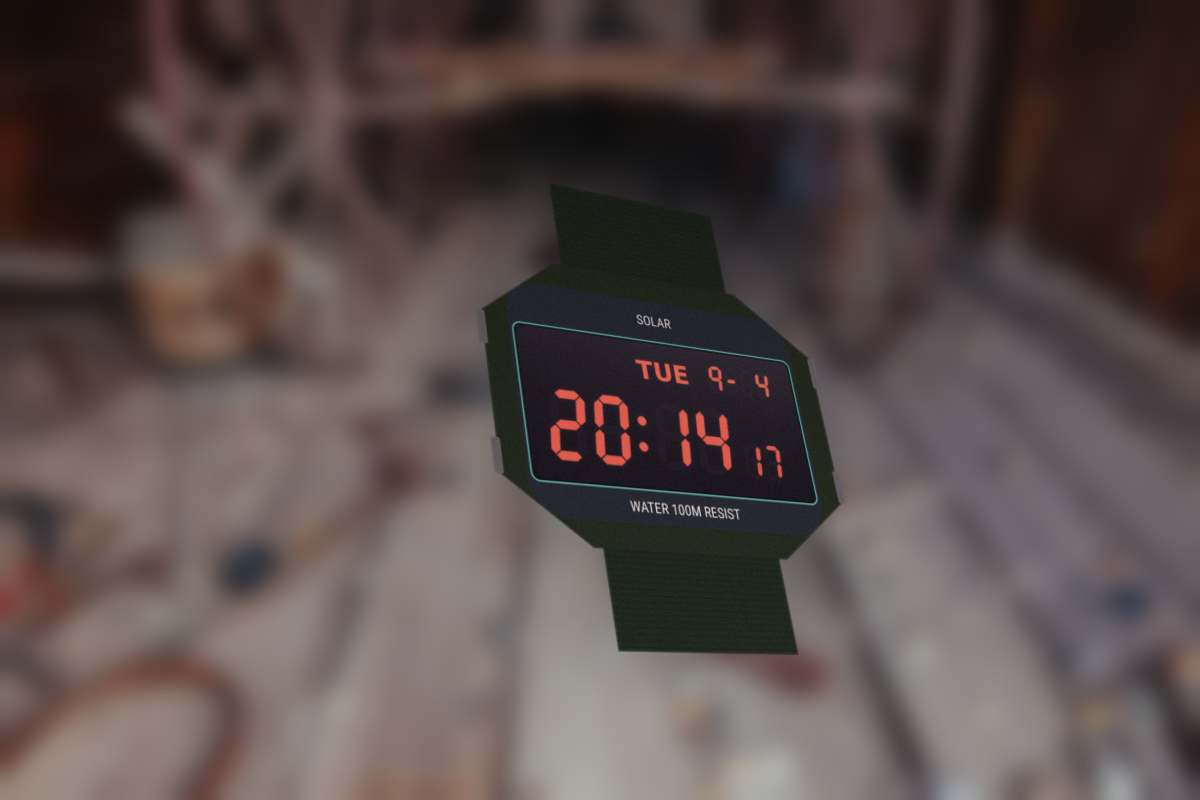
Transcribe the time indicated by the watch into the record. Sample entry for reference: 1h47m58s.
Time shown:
20h14m17s
